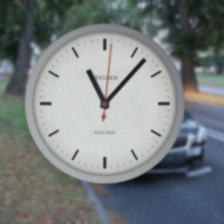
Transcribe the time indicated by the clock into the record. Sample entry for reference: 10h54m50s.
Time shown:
11h07m01s
